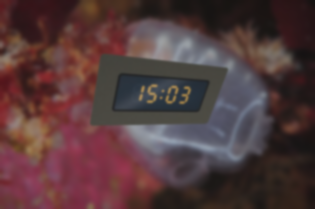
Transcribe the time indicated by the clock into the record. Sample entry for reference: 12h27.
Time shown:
15h03
